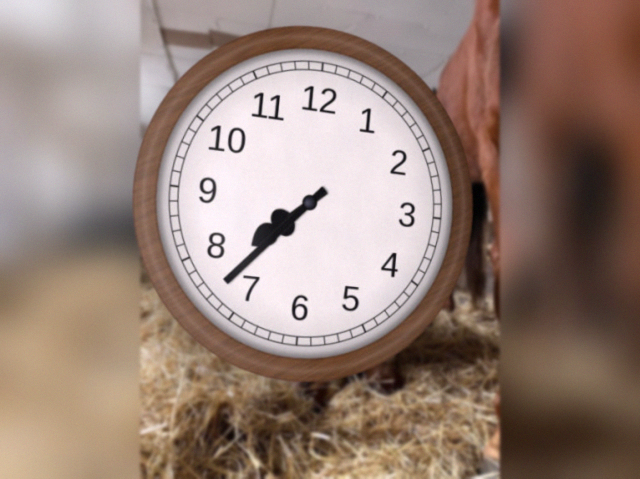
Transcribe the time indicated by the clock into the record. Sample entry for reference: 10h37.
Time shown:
7h37
